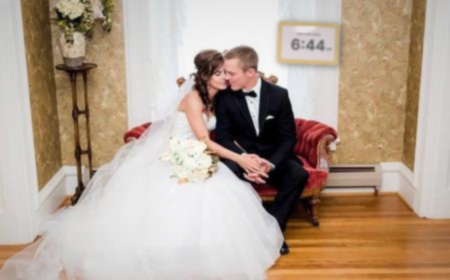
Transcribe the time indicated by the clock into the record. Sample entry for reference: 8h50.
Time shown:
6h44
